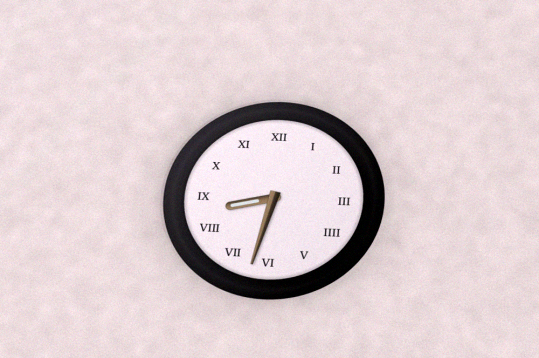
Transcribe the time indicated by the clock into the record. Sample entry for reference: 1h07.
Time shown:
8h32
